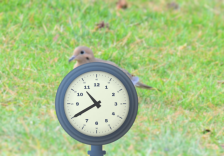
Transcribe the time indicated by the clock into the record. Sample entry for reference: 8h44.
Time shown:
10h40
